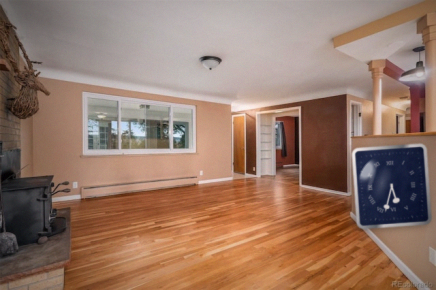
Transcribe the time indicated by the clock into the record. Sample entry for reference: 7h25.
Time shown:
5h33
